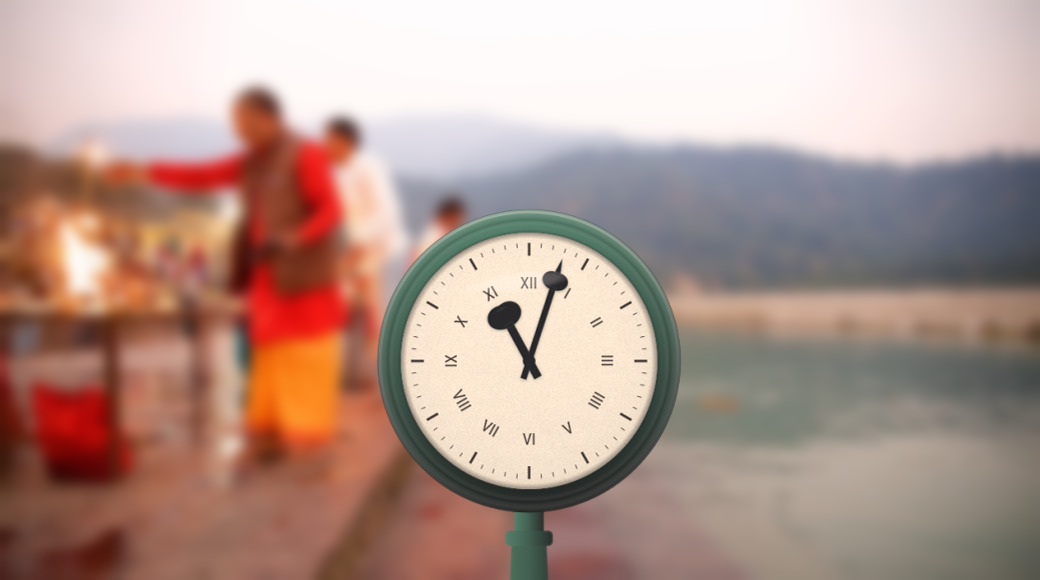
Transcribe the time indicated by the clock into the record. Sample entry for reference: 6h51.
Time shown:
11h03
